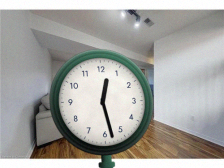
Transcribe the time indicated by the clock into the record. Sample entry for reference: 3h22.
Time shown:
12h28
